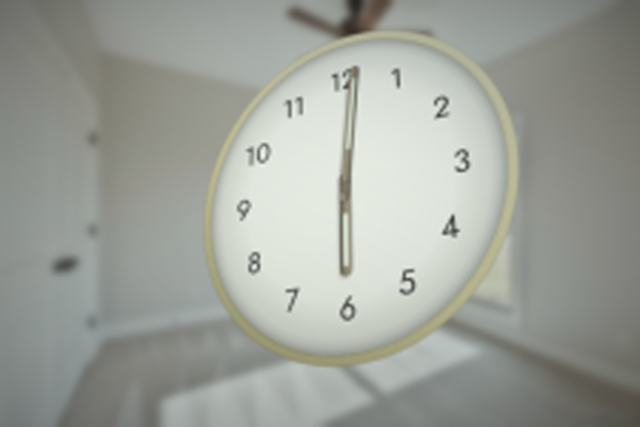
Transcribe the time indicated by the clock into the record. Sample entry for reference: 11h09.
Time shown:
6h01
